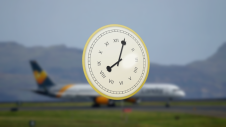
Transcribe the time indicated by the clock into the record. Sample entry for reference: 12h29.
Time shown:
8h04
